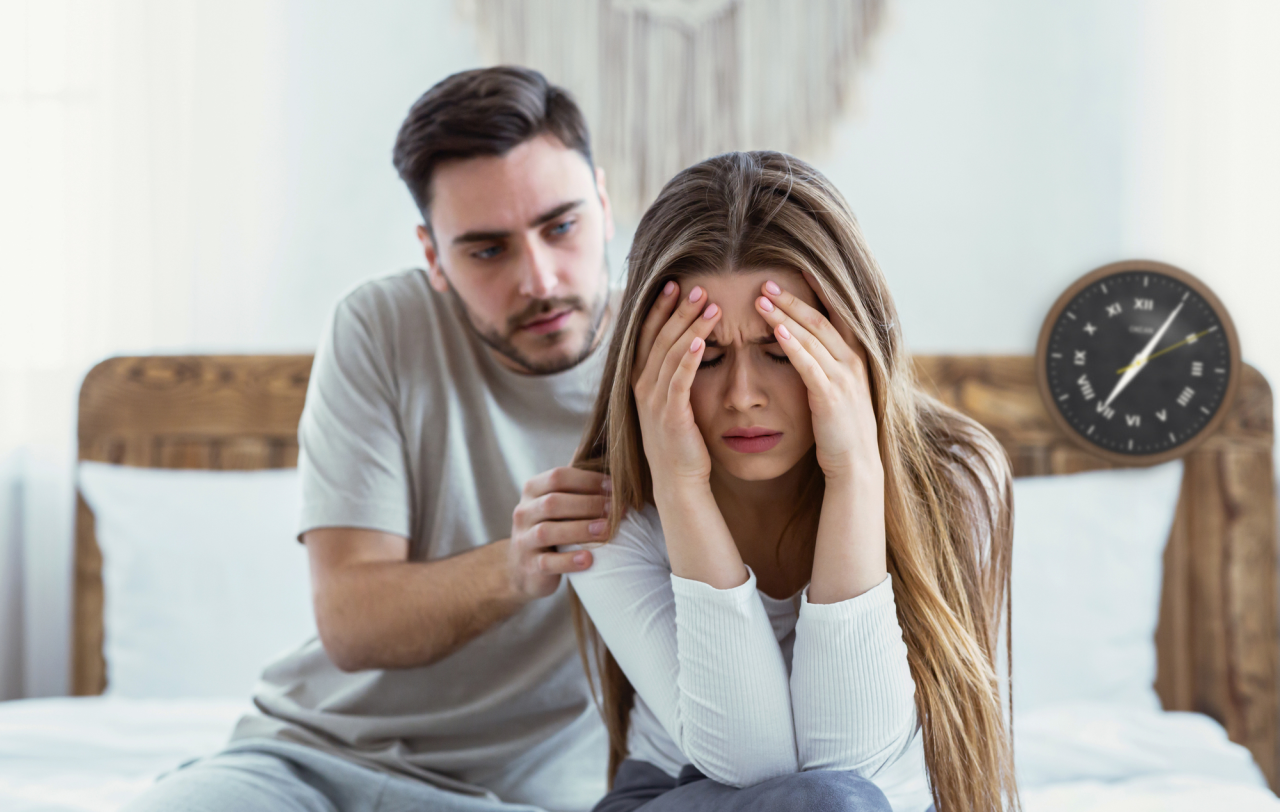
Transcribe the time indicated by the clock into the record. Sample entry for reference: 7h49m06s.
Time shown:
7h05m10s
